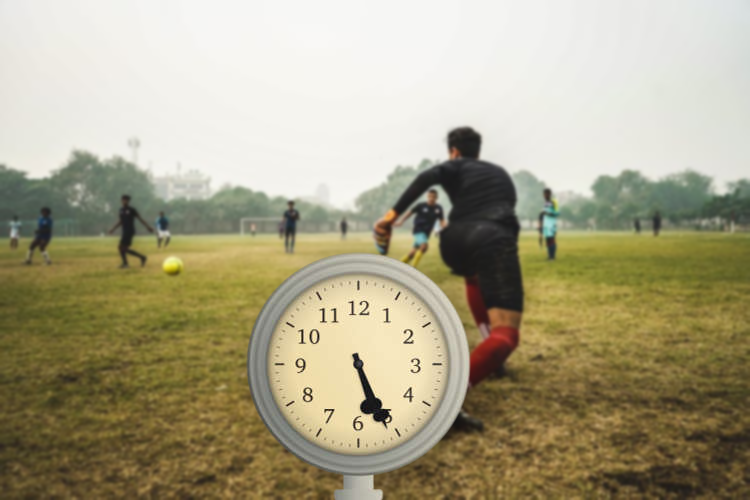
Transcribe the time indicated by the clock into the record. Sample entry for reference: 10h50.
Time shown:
5h26
